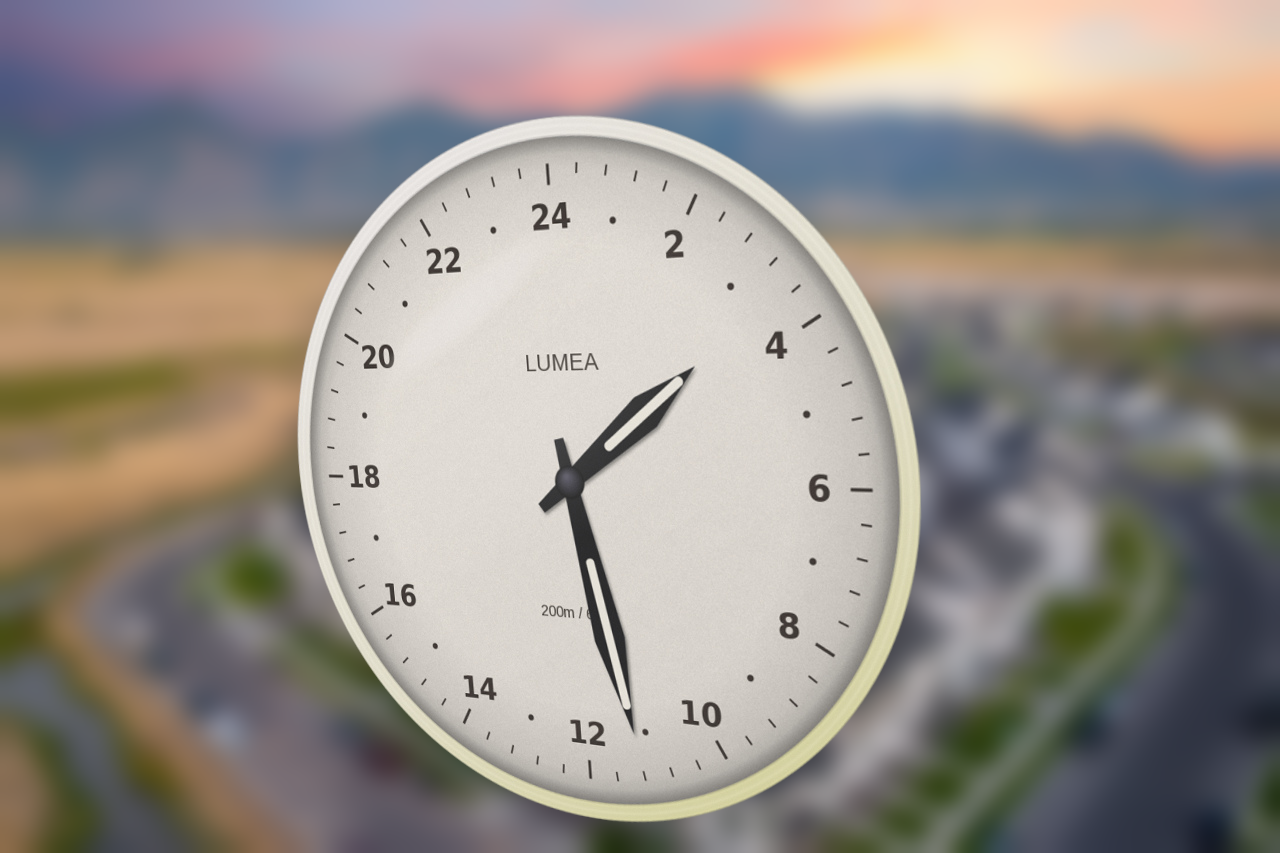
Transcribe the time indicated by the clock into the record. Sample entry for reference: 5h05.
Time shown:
3h28
